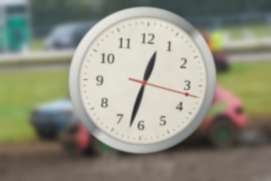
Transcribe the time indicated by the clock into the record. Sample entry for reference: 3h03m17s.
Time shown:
12h32m17s
